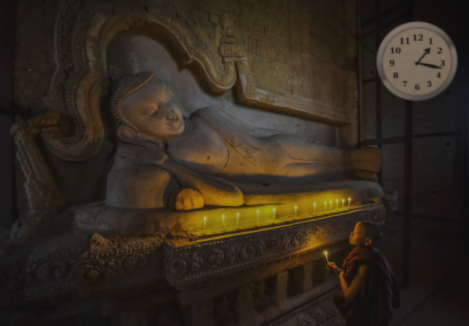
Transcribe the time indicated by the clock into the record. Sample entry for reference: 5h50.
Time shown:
1h17
